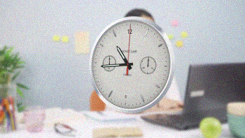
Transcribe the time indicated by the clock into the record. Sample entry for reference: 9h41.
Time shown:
10h44
